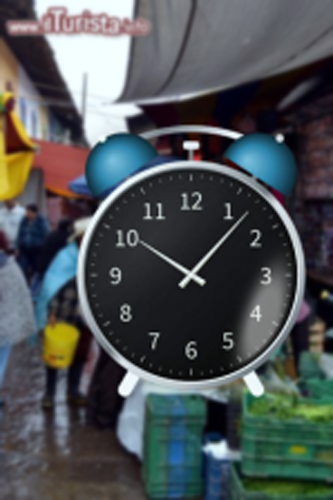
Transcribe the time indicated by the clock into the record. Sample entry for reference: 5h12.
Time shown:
10h07
